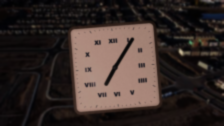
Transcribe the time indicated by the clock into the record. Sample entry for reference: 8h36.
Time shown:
7h06
